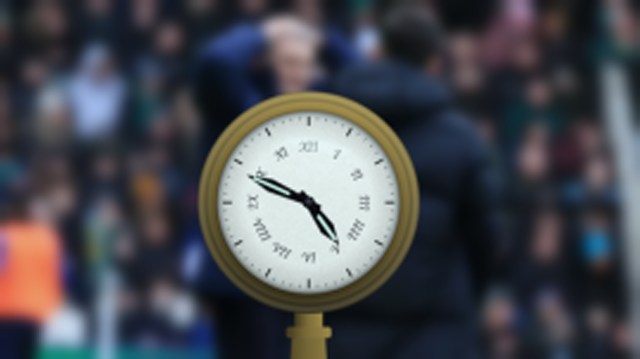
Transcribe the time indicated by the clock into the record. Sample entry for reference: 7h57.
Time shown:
4h49
